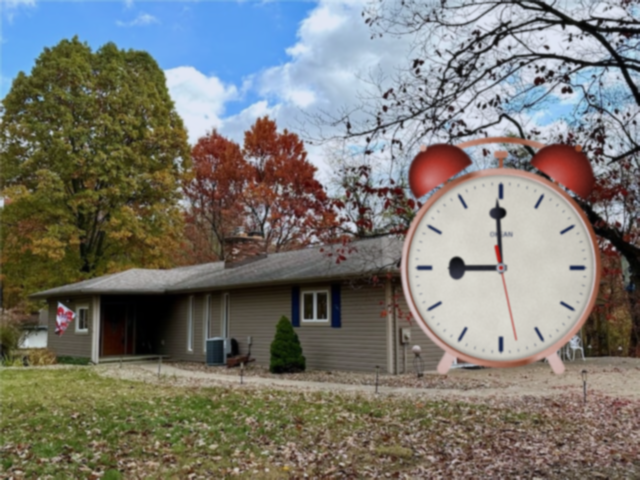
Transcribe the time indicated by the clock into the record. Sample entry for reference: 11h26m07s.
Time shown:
8h59m28s
